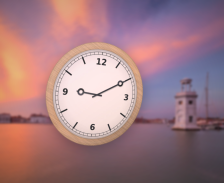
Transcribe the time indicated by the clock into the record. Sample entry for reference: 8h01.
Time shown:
9h10
